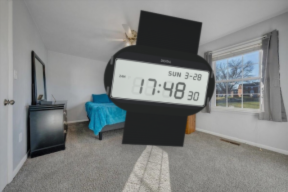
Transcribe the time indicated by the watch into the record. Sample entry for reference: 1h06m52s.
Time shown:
17h48m30s
